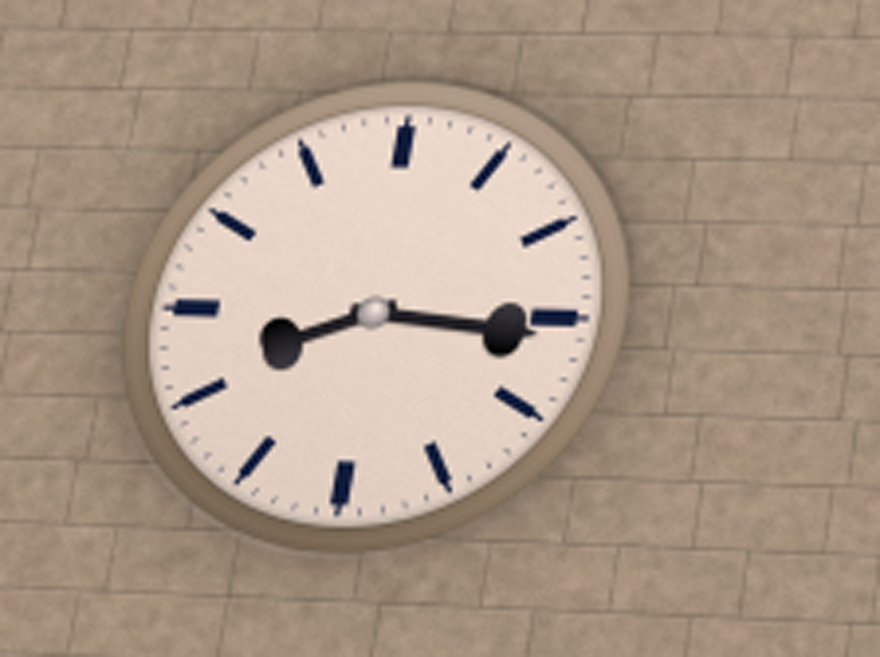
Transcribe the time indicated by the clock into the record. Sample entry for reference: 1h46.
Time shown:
8h16
